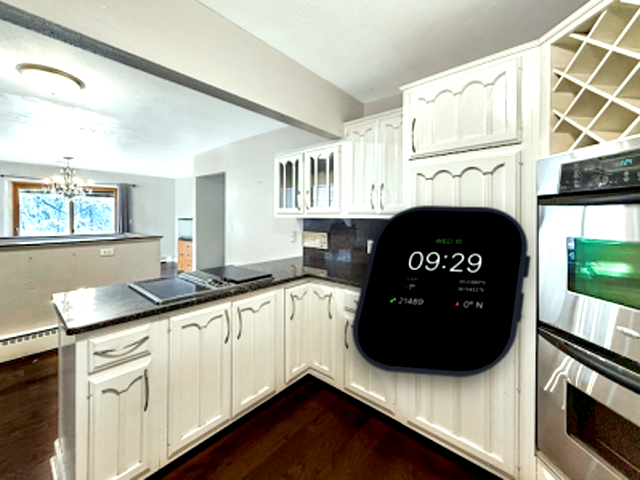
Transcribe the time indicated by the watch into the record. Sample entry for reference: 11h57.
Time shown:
9h29
